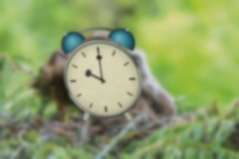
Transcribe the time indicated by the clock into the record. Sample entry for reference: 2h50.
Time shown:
10h00
